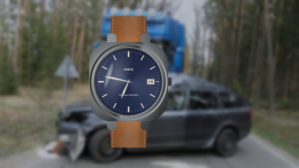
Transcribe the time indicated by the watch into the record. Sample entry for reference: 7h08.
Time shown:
6h47
